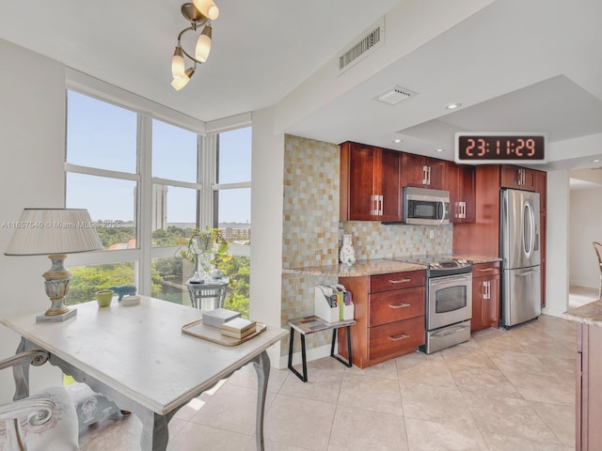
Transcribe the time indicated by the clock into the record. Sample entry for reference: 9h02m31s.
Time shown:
23h11m29s
